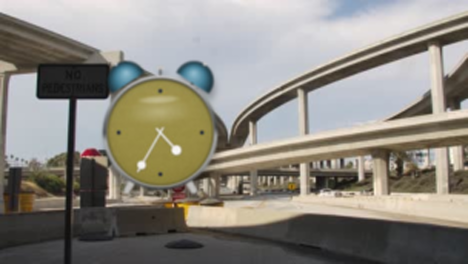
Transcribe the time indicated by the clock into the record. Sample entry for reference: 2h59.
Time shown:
4h35
